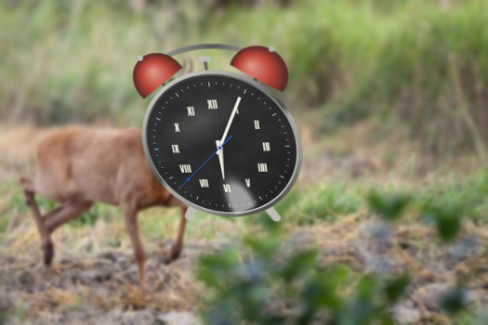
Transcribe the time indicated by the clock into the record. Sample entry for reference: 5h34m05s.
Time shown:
6h04m38s
